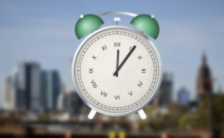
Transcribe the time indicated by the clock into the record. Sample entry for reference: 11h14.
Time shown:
12h06
